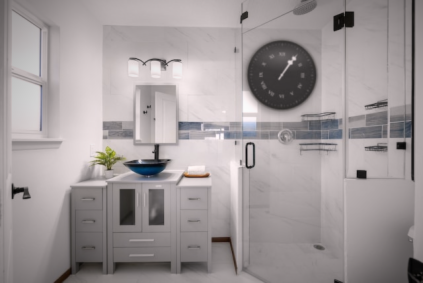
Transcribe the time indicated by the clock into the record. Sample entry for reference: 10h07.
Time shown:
1h06
